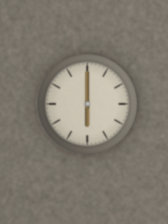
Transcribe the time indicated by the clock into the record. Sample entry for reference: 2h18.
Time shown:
6h00
